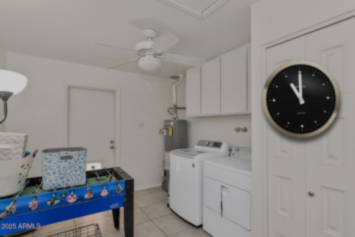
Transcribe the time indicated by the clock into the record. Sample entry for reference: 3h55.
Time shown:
11h00
